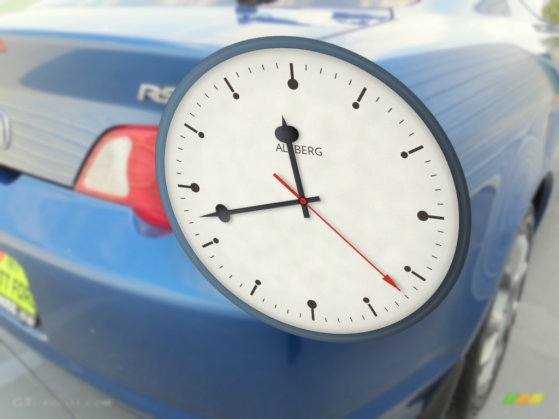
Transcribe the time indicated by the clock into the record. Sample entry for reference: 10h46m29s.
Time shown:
11h42m22s
